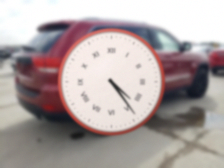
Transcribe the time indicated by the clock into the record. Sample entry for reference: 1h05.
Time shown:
4h24
